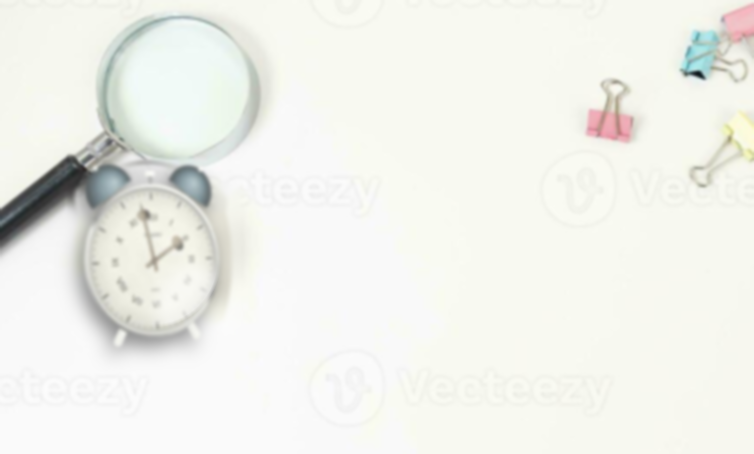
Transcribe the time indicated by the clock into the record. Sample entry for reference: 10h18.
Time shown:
1h58
